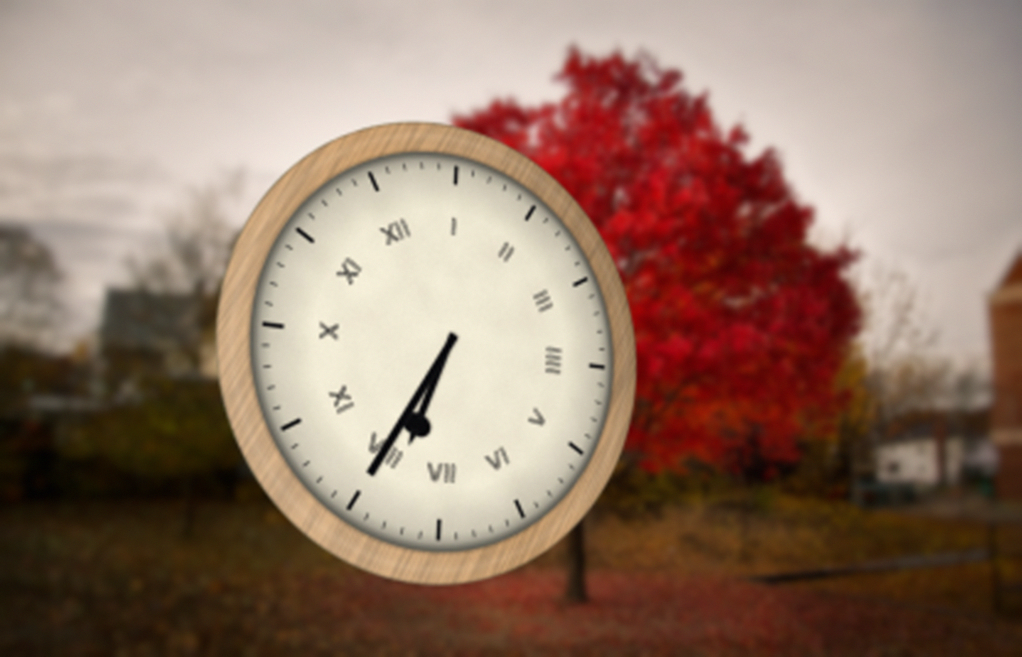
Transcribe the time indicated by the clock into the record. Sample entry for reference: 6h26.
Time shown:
7h40
